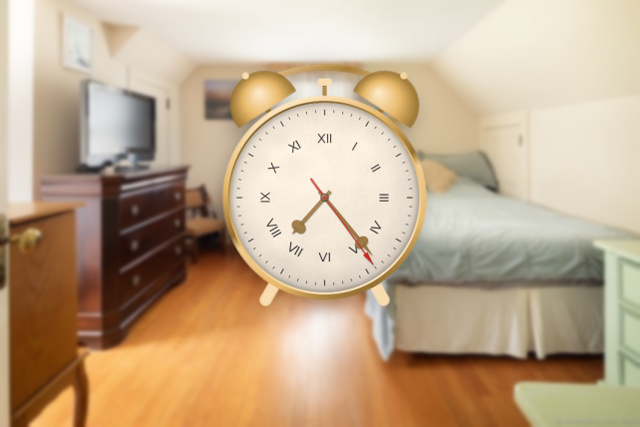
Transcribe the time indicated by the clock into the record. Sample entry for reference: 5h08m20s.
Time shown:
7h23m24s
